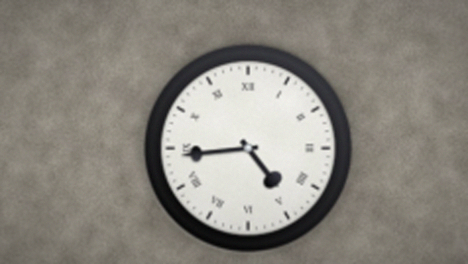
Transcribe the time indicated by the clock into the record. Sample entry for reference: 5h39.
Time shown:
4h44
